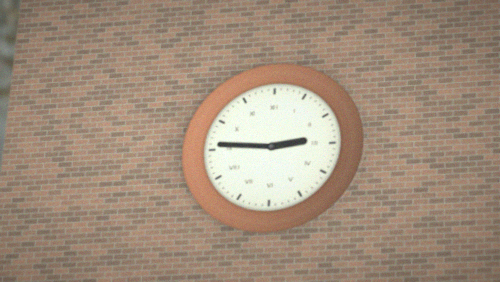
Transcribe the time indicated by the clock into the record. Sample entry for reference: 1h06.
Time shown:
2h46
